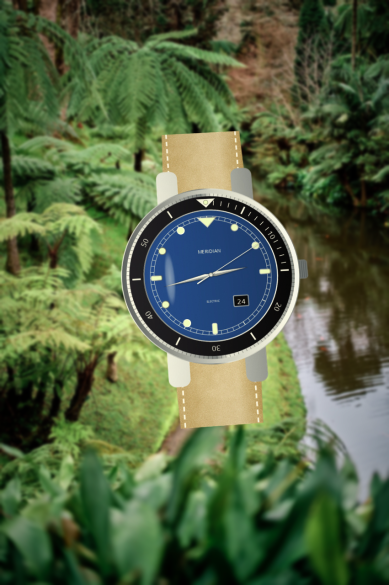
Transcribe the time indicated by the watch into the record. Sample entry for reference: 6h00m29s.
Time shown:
2h43m10s
